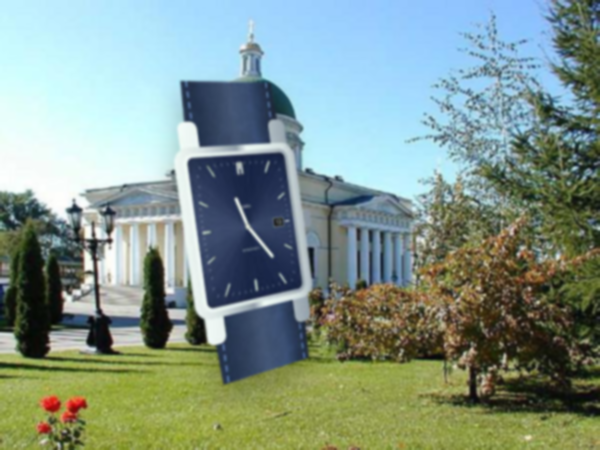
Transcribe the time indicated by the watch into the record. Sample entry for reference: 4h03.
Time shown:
11h24
